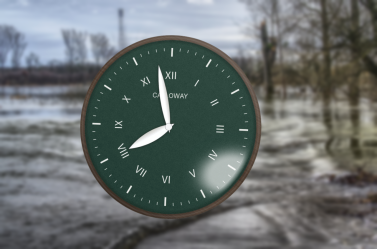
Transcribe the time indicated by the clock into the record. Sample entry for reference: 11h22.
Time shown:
7h58
